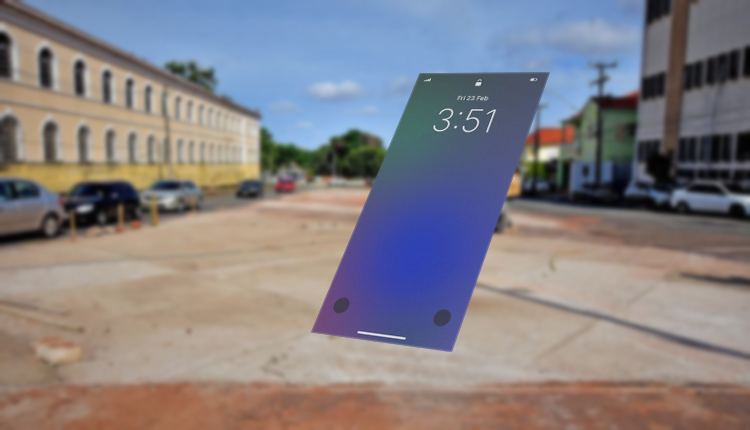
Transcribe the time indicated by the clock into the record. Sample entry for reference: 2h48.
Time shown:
3h51
